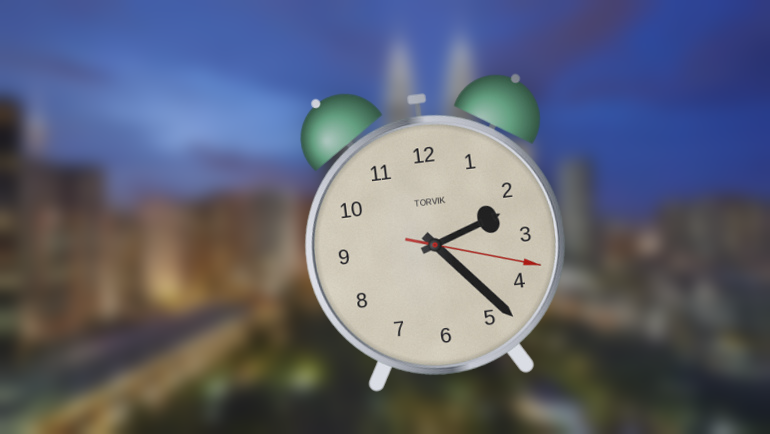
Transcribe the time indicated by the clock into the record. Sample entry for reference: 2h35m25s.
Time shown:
2h23m18s
